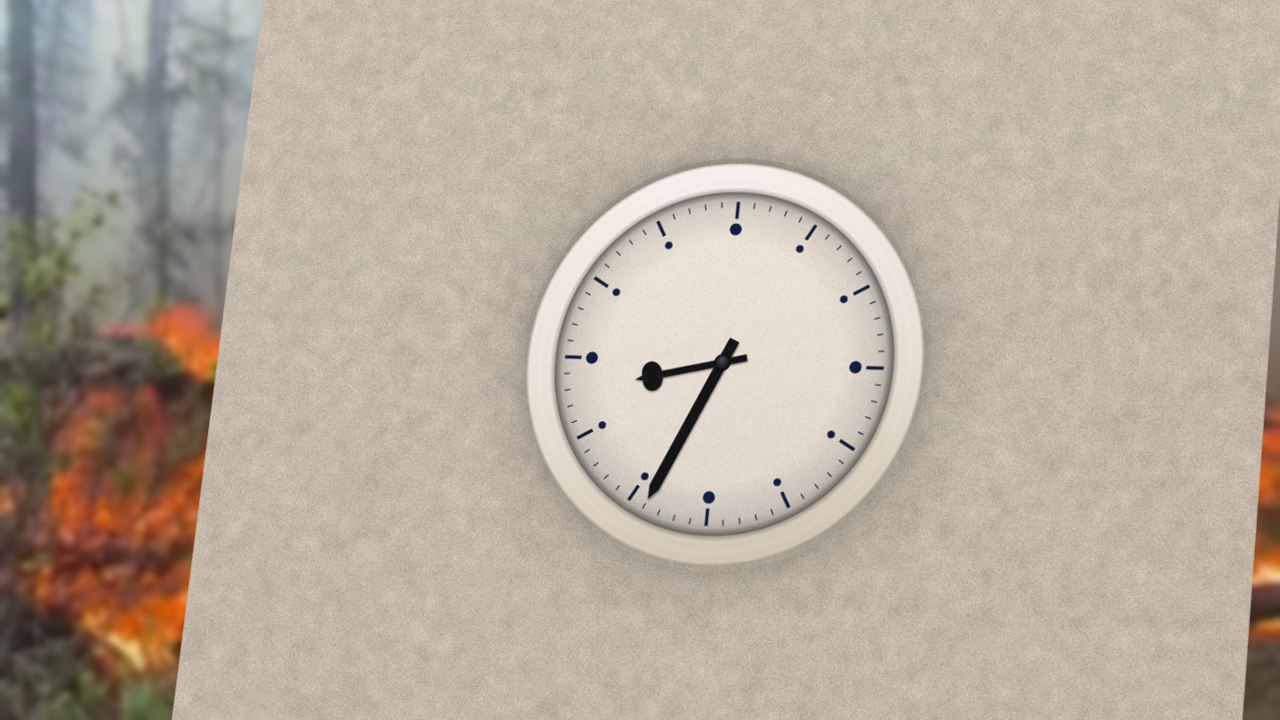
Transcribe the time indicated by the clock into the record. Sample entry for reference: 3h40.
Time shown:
8h34
